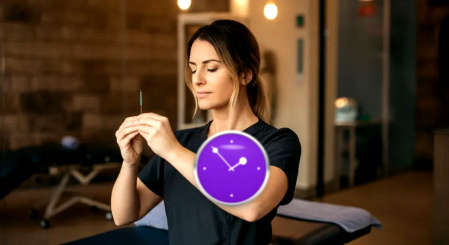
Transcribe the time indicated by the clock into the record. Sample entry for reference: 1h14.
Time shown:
1h53
